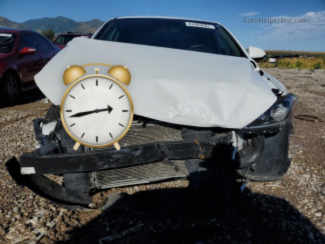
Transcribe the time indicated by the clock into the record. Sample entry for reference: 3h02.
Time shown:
2h43
